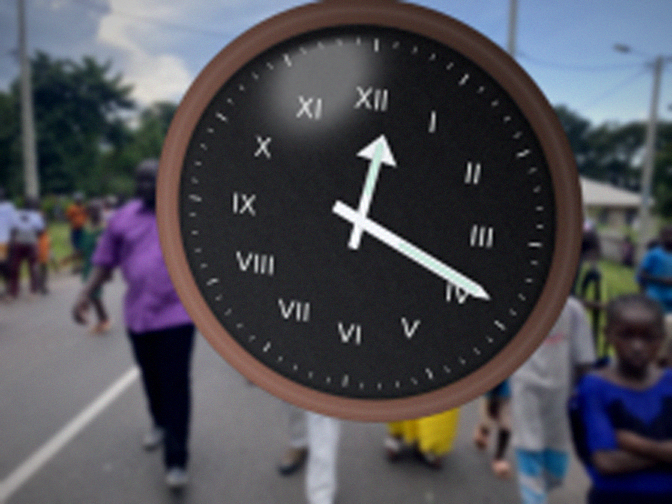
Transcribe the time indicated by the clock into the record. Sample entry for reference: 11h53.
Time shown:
12h19
